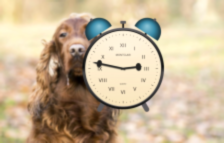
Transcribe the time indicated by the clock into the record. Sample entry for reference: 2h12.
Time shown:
2h47
